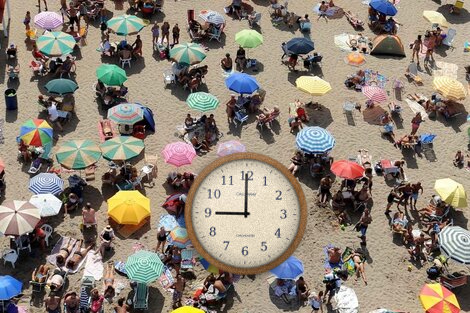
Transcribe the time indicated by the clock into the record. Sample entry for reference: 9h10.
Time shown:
9h00
